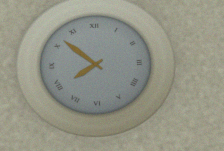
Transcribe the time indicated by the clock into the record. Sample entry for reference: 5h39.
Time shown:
7h52
